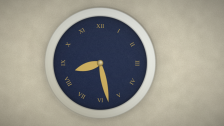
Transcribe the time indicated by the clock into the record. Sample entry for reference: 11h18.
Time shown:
8h28
